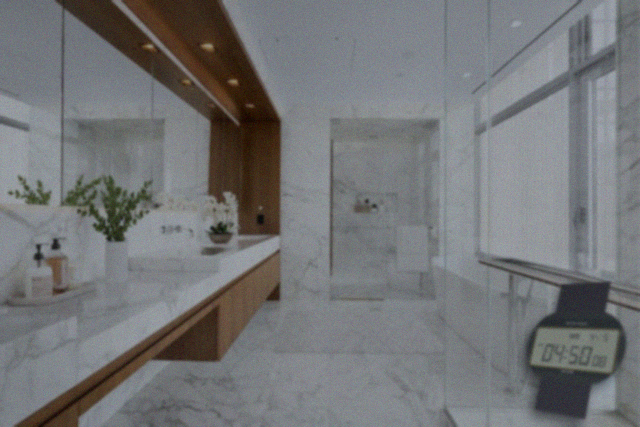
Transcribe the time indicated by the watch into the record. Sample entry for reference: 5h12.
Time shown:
4h50
